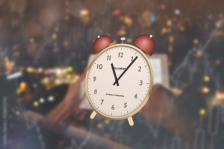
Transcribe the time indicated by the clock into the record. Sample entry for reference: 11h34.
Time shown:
11h06
